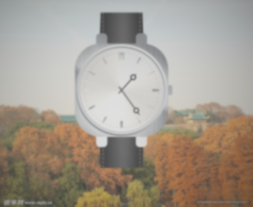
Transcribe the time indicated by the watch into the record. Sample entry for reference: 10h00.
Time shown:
1h24
